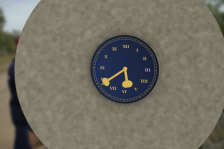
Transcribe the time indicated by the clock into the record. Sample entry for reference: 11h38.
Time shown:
5h39
